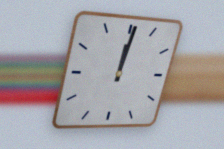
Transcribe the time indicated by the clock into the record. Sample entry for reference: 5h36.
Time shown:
12h01
